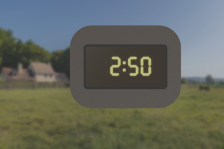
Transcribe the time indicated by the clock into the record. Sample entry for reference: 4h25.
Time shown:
2h50
